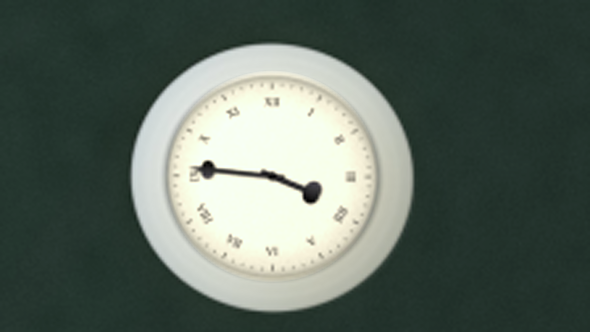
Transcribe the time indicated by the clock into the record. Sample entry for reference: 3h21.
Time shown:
3h46
